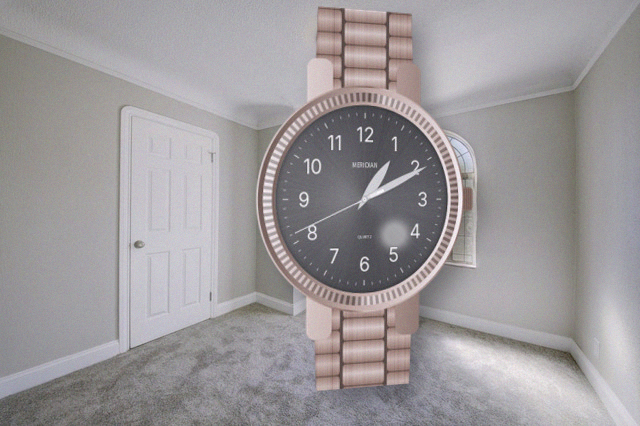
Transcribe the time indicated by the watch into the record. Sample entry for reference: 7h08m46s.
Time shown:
1h10m41s
